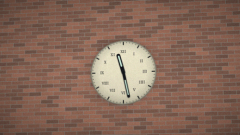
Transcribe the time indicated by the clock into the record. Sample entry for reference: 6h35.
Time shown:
11h28
